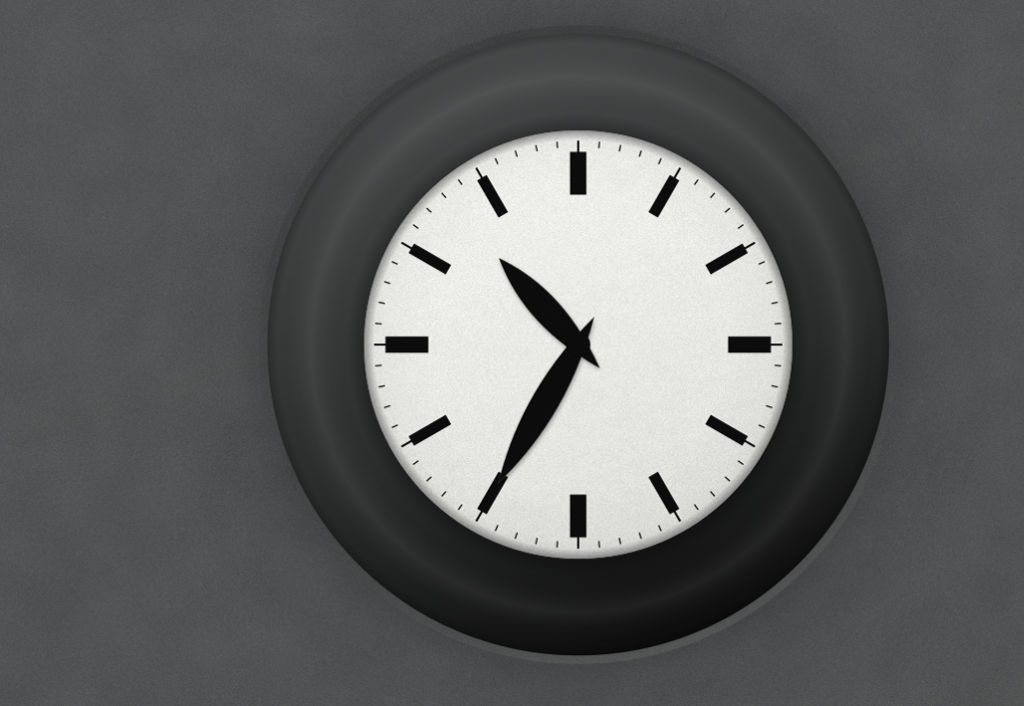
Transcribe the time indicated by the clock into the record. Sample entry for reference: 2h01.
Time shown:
10h35
